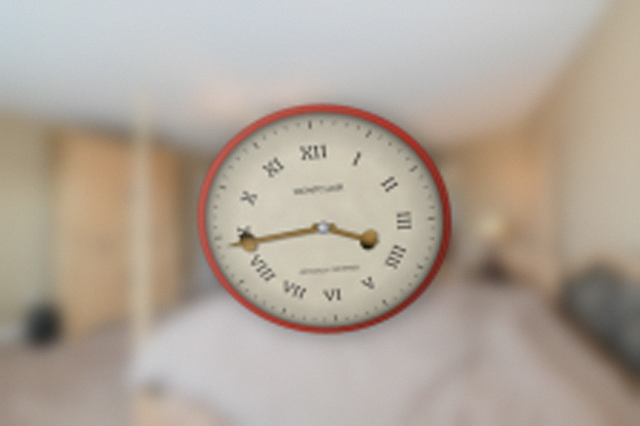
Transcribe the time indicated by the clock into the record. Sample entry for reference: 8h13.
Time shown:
3h44
